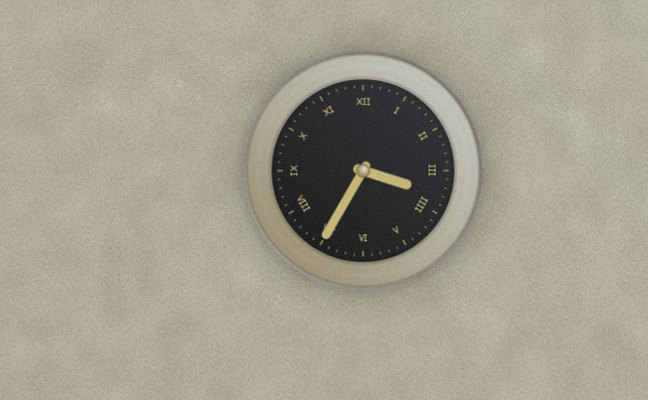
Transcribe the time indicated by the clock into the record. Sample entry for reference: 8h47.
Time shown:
3h35
